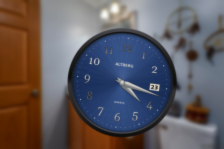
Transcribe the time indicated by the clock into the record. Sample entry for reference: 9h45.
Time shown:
4h17
